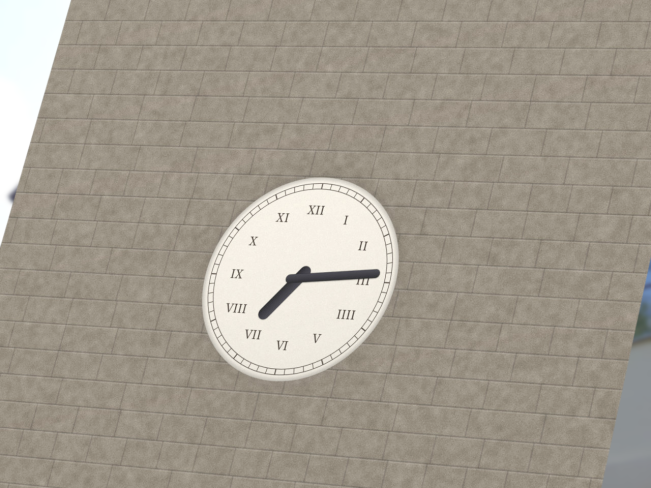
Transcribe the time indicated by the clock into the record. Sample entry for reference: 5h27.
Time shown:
7h14
